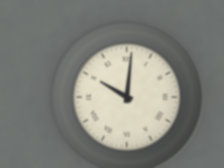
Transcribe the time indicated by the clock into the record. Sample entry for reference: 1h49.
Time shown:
10h01
